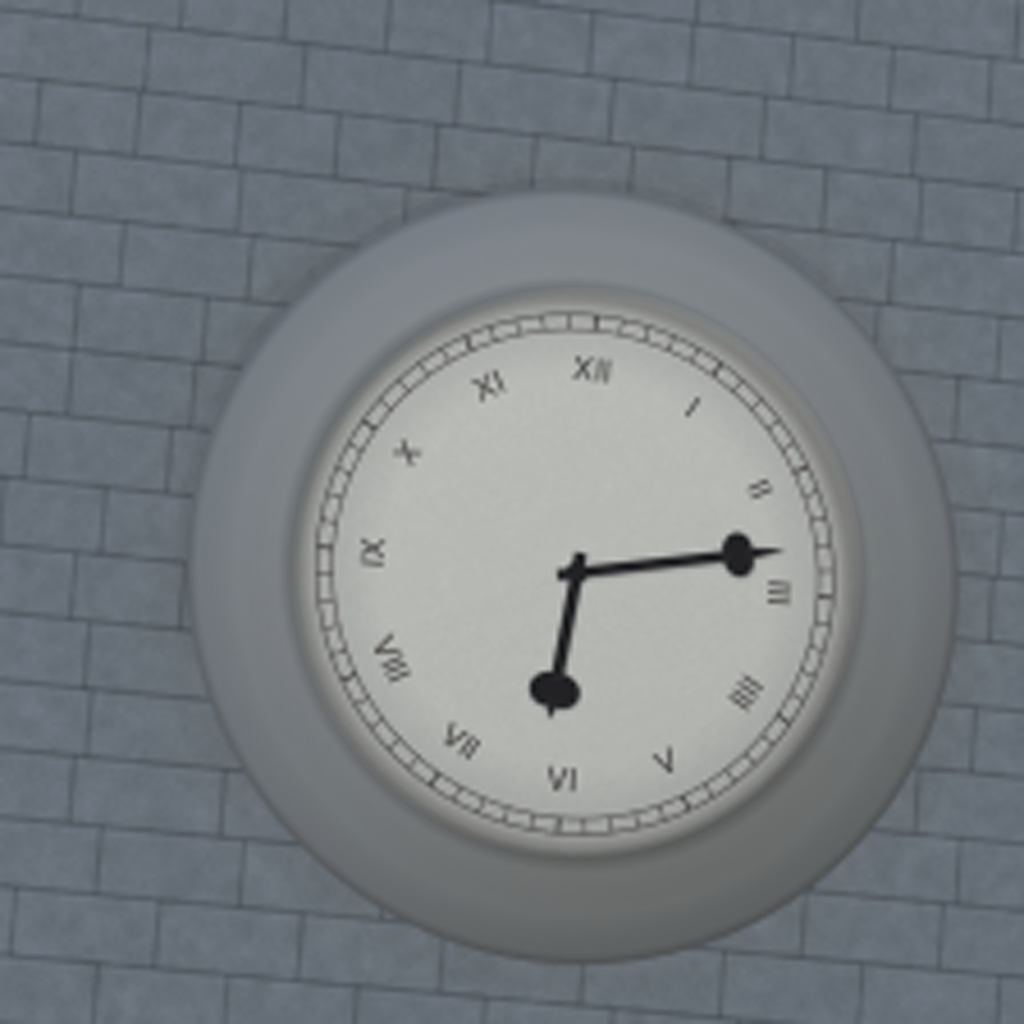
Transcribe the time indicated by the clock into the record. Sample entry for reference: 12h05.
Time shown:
6h13
